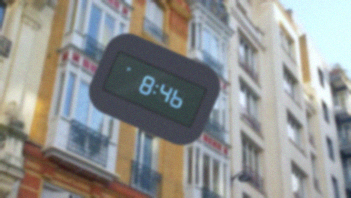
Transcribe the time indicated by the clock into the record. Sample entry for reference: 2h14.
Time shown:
8h46
